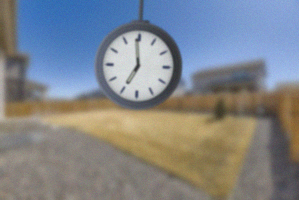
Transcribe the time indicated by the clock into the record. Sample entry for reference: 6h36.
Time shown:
6h59
